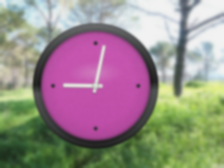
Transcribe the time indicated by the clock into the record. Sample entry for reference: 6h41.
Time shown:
9h02
